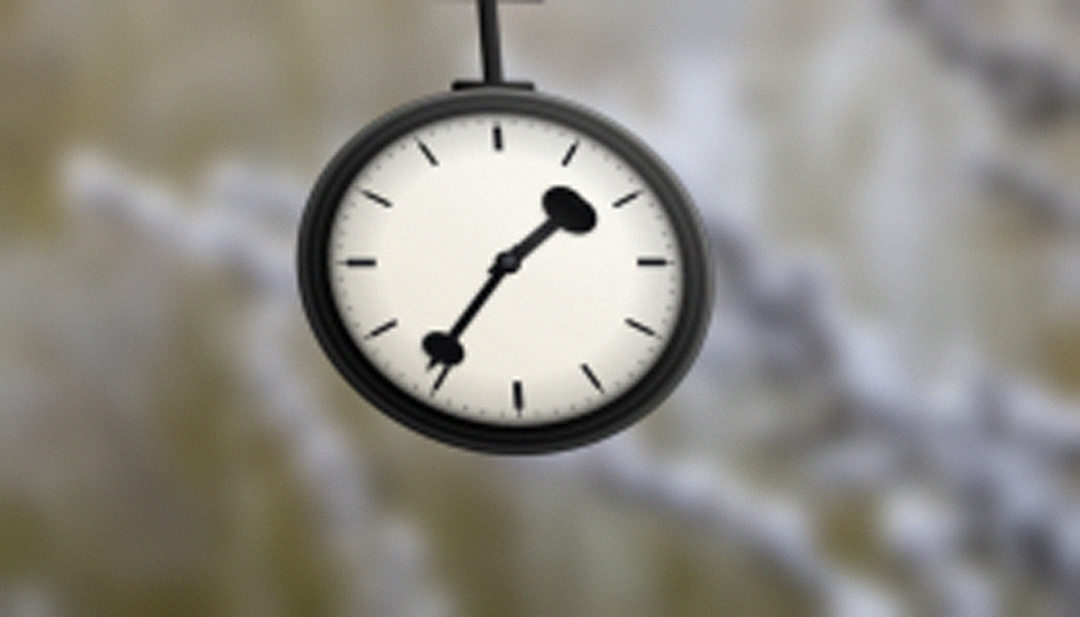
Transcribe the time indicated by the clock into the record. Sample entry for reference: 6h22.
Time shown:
1h36
